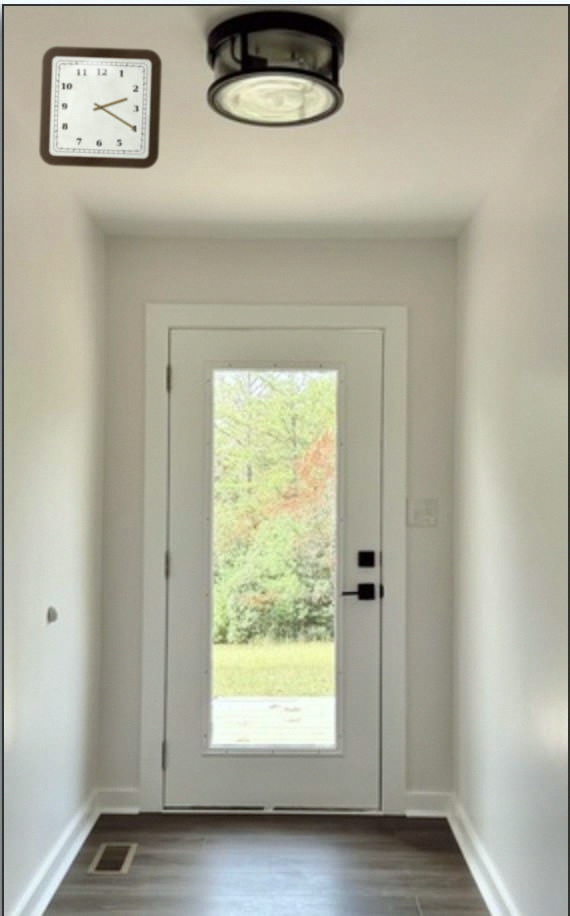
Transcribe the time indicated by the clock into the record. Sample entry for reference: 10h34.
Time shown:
2h20
